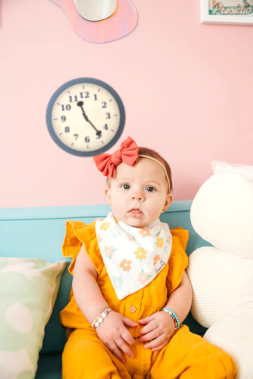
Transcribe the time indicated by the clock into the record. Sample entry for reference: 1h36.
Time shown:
11h24
